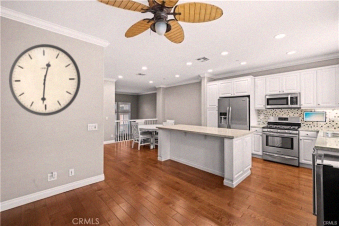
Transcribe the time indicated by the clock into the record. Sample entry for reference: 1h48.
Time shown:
12h31
